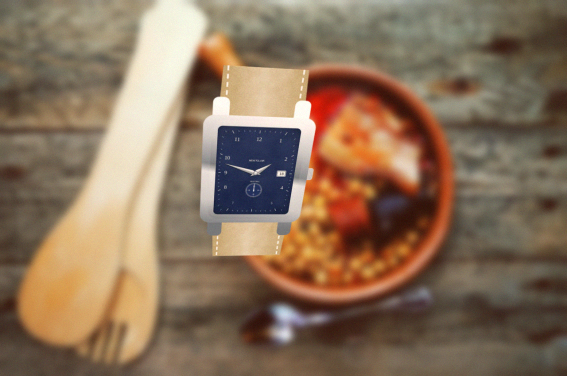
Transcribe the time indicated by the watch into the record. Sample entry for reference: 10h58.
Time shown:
1h48
